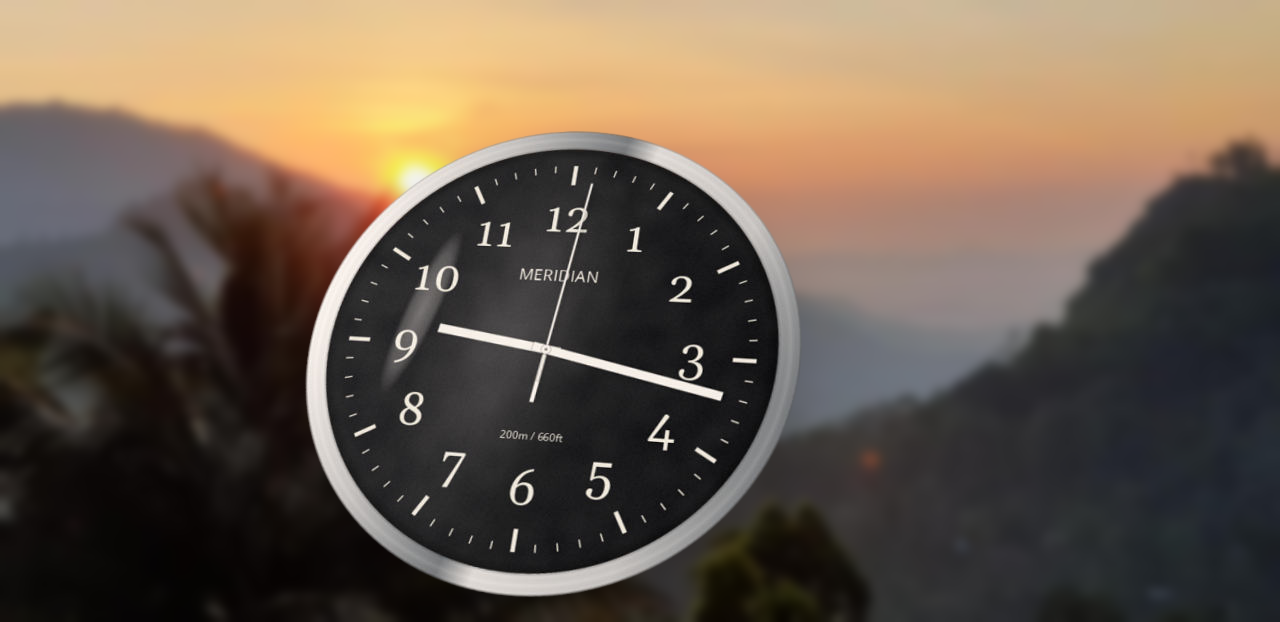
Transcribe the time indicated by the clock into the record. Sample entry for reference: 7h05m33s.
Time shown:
9h17m01s
